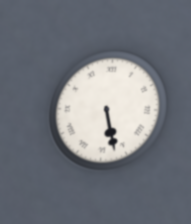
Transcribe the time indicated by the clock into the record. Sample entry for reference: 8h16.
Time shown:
5h27
